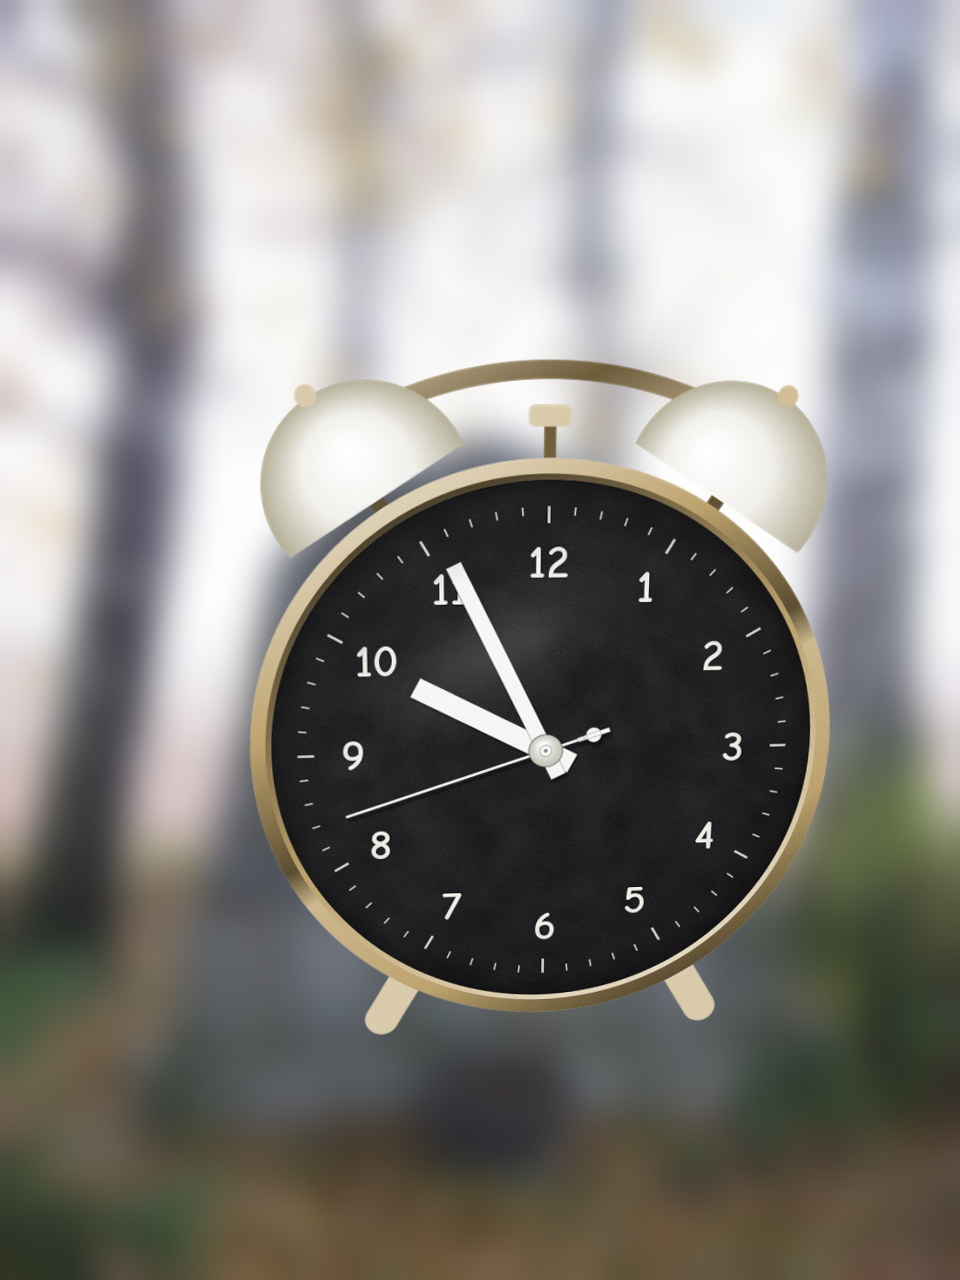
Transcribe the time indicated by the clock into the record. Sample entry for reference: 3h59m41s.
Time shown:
9h55m42s
